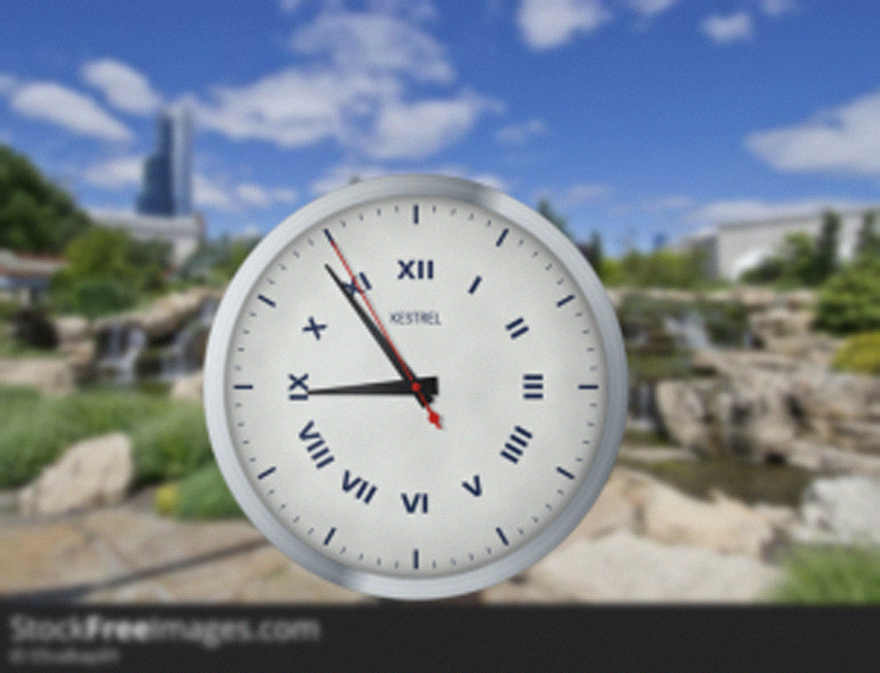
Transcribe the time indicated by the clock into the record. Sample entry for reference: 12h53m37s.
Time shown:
8h53m55s
